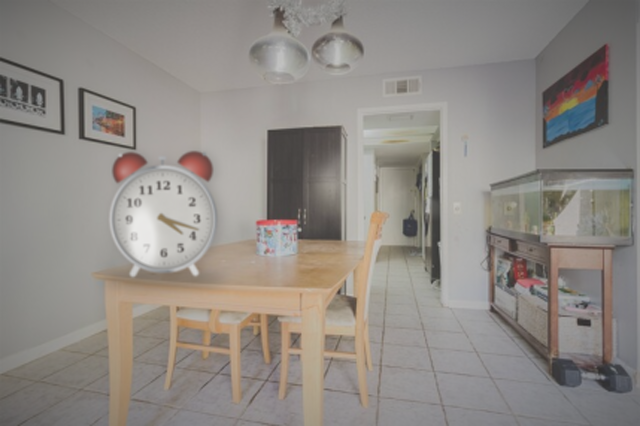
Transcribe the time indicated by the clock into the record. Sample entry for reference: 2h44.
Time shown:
4h18
